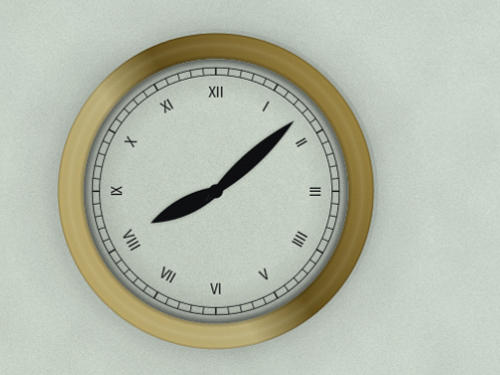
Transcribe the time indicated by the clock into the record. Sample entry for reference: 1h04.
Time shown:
8h08
